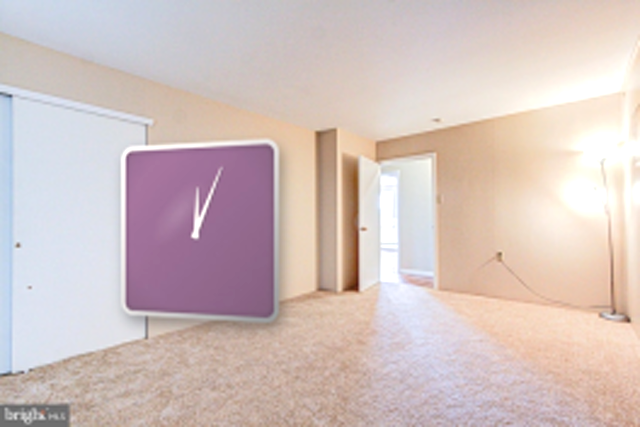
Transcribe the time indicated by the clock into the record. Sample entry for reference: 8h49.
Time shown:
12h04
